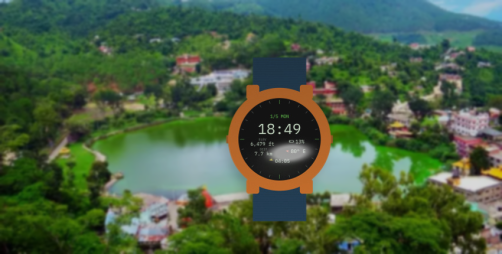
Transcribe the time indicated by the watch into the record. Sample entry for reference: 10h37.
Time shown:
18h49
